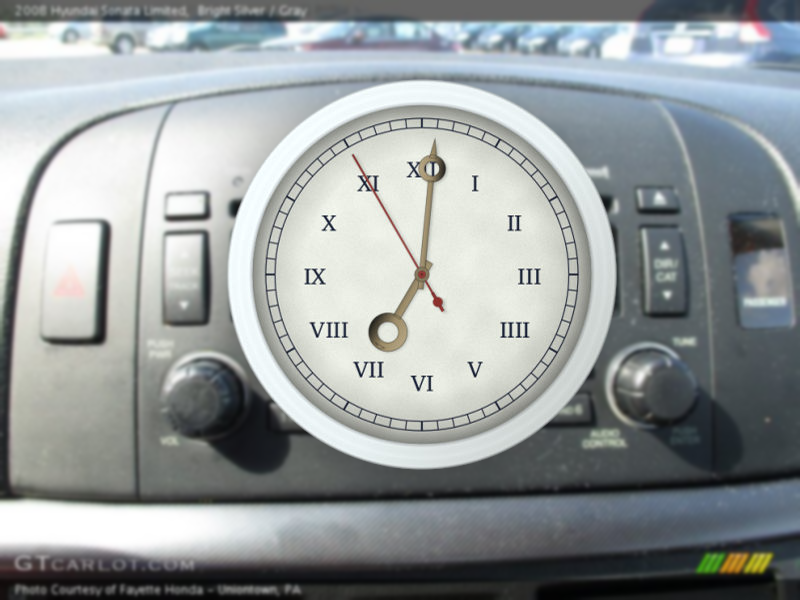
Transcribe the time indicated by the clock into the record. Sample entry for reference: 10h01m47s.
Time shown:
7h00m55s
